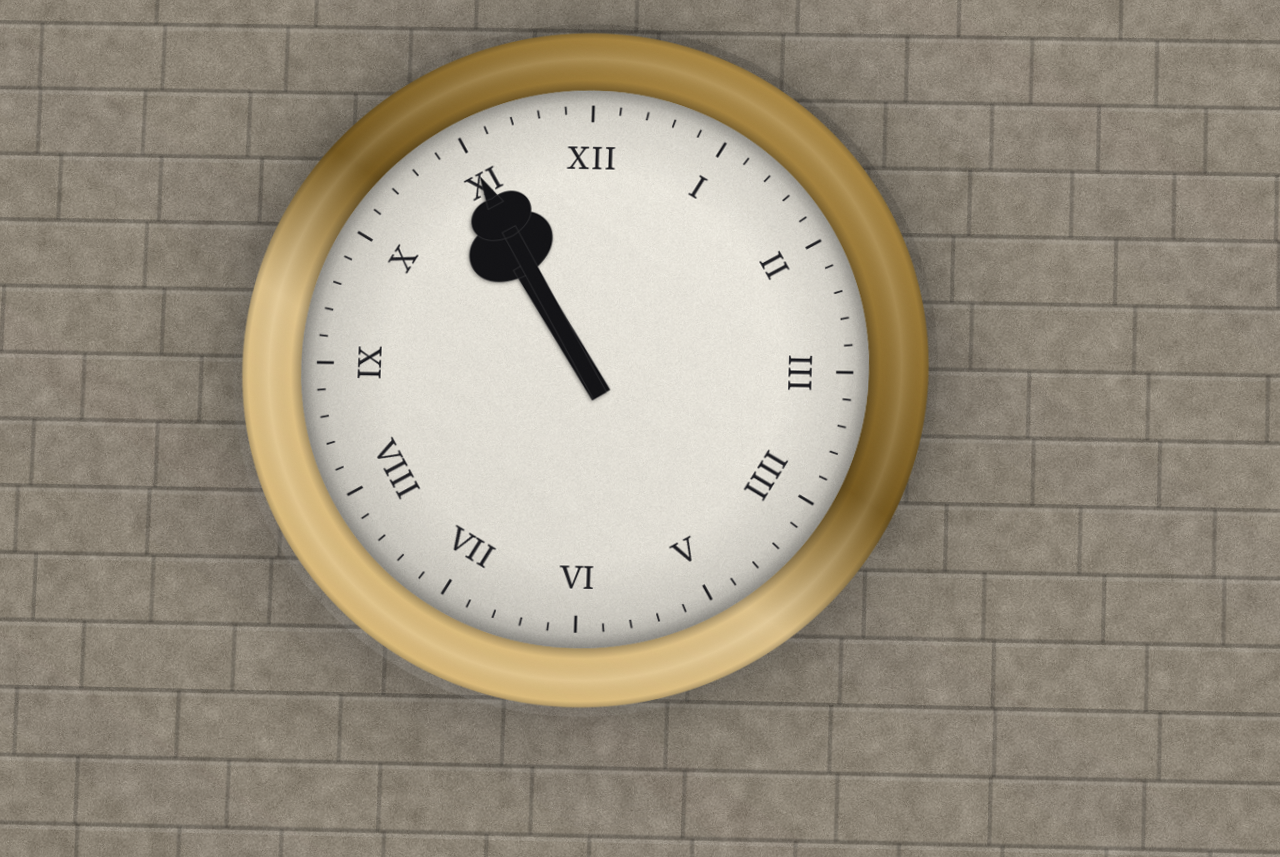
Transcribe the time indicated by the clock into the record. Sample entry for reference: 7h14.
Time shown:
10h55
